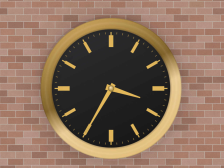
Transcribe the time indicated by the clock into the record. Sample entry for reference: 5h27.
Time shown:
3h35
